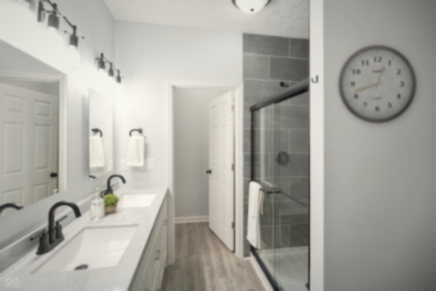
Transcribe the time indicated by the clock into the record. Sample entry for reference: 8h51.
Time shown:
12h42
